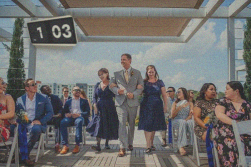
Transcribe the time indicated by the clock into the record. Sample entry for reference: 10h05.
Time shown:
1h03
